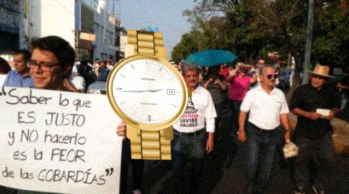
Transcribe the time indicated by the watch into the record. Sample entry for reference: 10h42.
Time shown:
2h44
